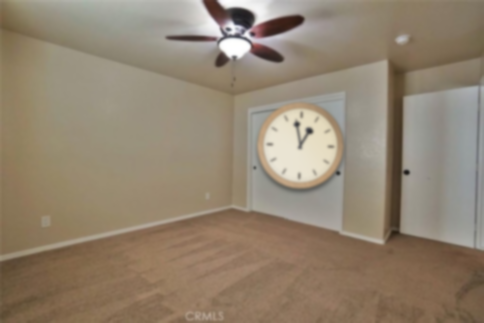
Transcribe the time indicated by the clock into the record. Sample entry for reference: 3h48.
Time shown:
12h58
